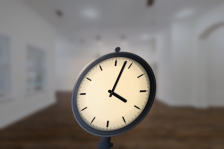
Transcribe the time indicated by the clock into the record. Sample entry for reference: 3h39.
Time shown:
4h03
